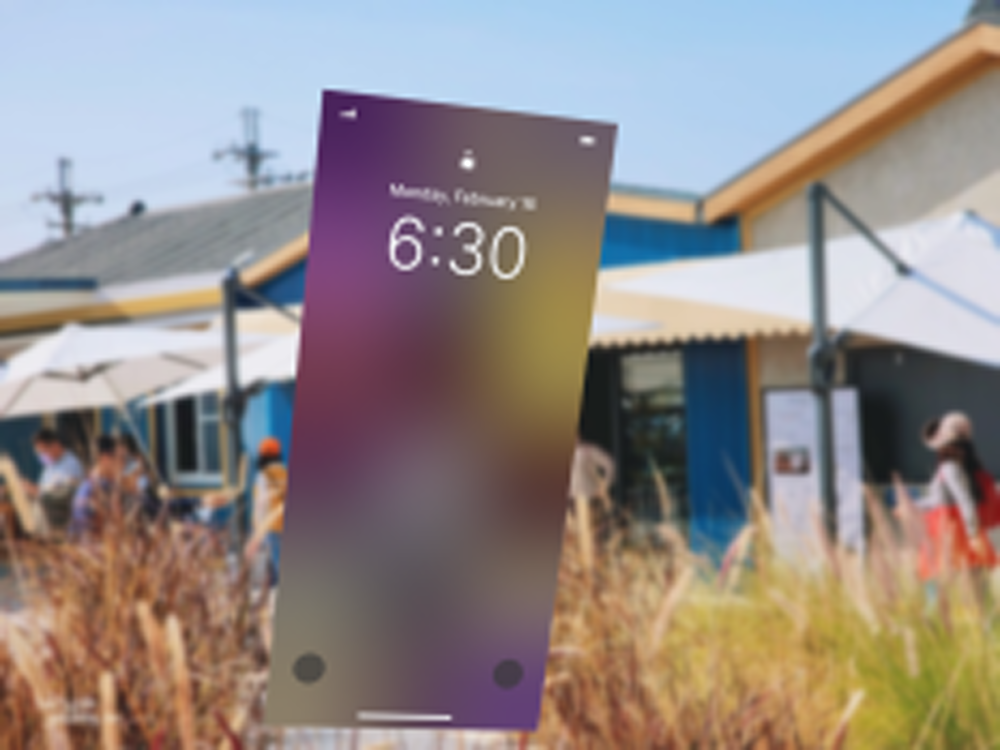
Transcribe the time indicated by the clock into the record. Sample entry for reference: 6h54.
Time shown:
6h30
